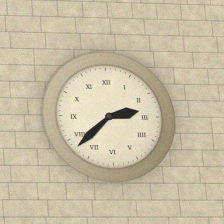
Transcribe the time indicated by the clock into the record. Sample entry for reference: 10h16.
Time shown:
2h38
